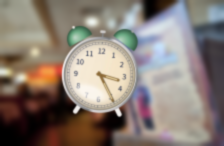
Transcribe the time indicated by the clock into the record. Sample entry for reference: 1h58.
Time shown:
3h25
